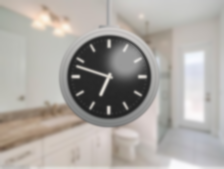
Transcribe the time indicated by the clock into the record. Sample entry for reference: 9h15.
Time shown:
6h48
